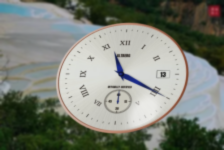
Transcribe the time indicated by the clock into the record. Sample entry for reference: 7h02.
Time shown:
11h20
